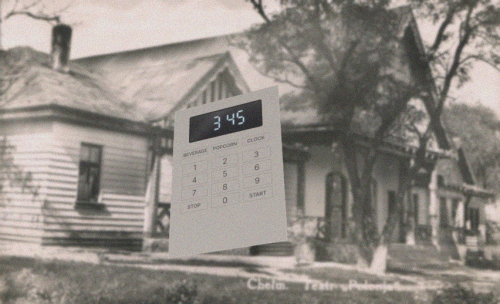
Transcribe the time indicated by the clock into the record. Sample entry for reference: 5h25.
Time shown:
3h45
